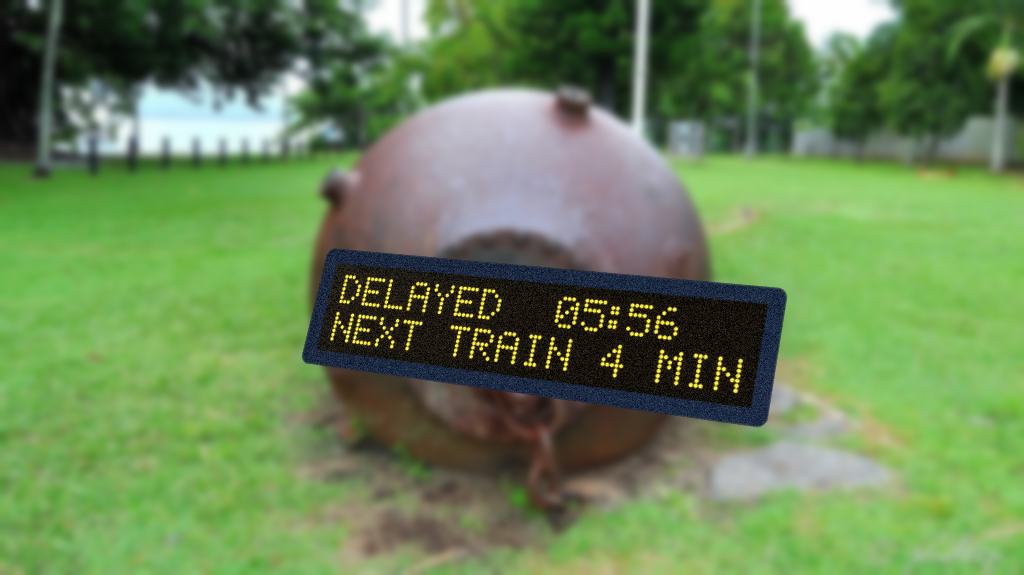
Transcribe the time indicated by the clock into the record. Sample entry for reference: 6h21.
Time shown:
5h56
